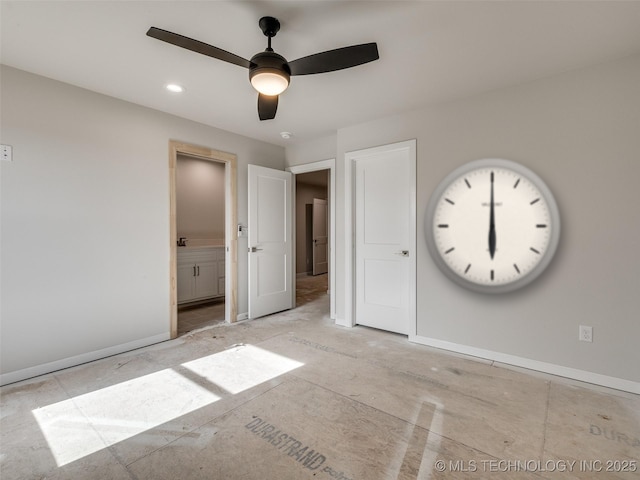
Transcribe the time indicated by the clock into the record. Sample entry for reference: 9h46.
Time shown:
6h00
